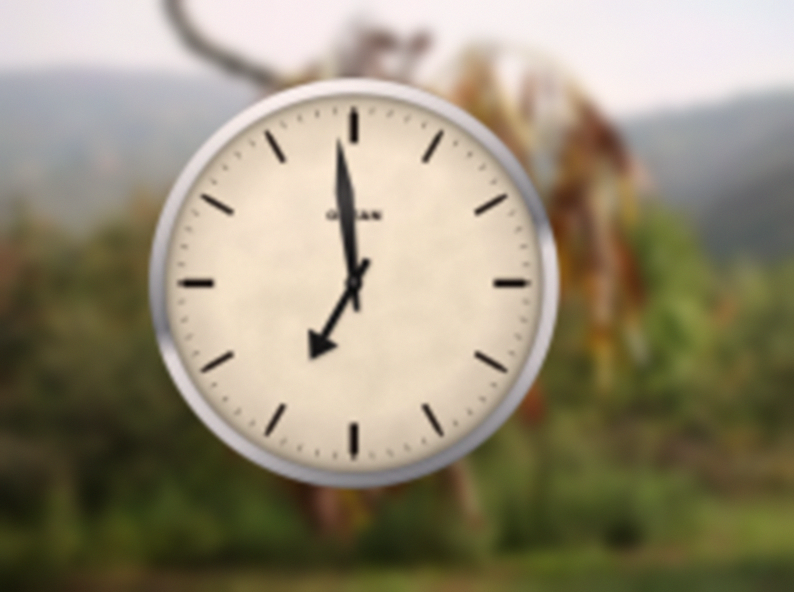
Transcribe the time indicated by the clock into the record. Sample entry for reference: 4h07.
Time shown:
6h59
